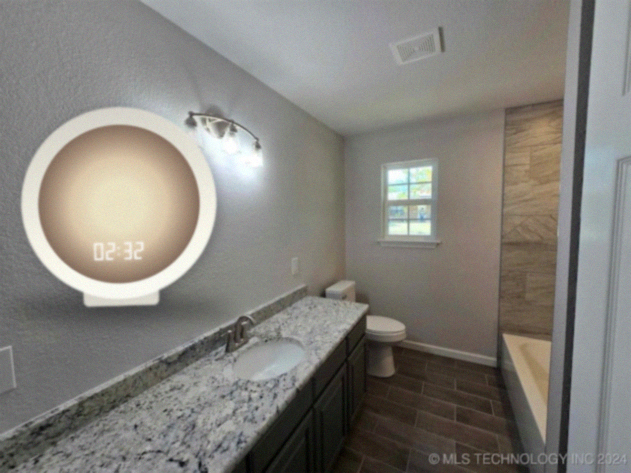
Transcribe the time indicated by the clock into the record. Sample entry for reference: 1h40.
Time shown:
2h32
